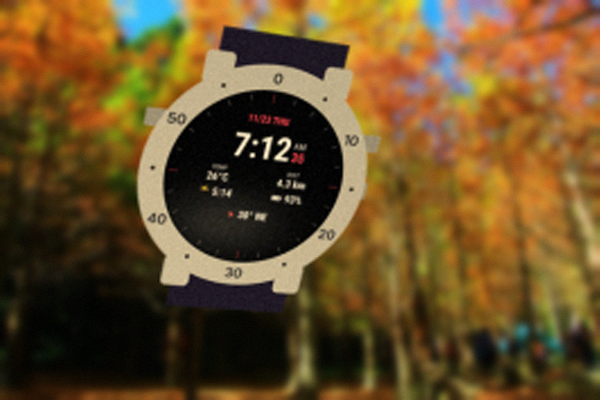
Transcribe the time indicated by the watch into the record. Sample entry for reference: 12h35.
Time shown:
7h12
